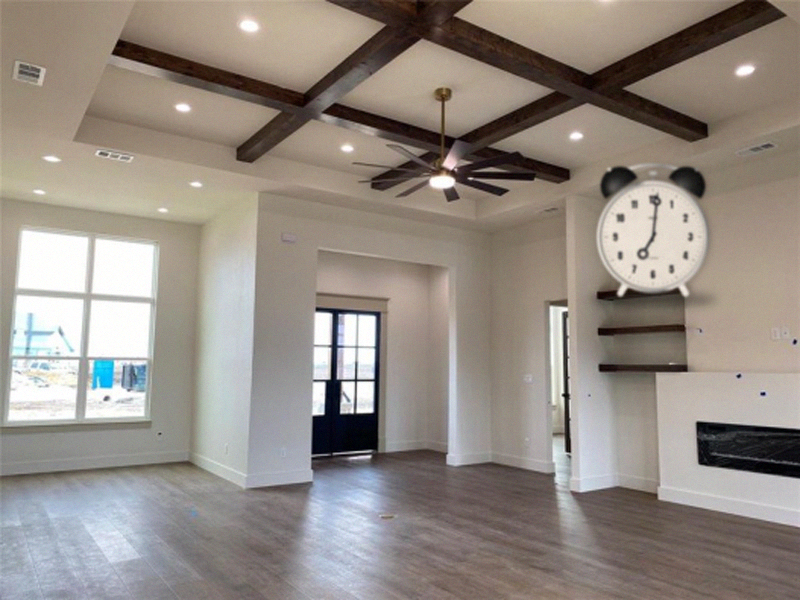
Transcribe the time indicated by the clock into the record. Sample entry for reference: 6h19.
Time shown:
7h01
